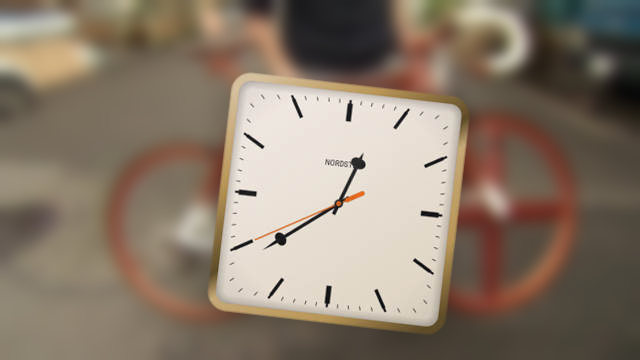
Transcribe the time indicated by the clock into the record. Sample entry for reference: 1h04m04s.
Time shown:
12h38m40s
